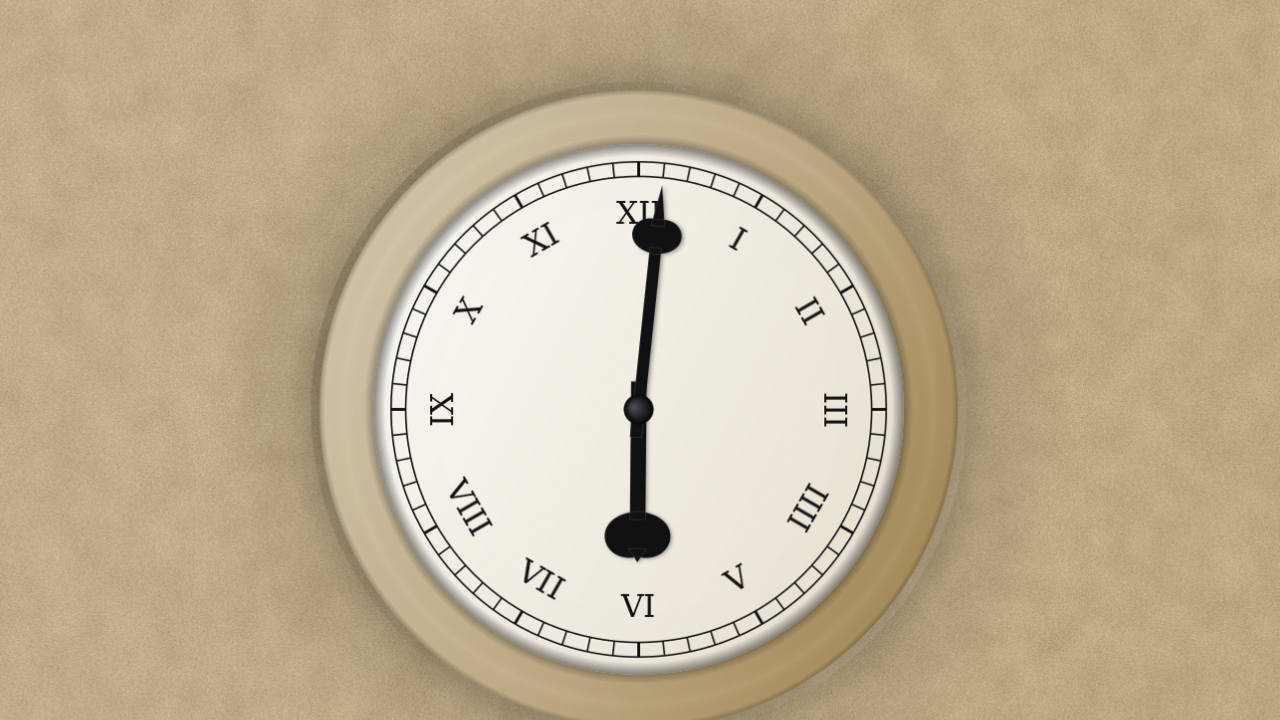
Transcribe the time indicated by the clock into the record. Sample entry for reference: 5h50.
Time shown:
6h01
